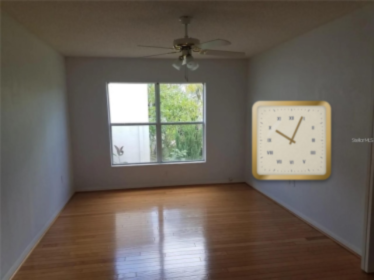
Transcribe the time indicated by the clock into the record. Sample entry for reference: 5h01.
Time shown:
10h04
